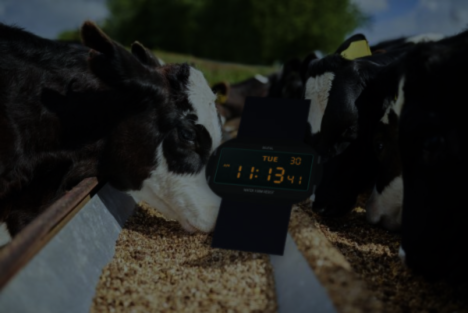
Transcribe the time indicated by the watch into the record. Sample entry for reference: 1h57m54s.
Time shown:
11h13m41s
